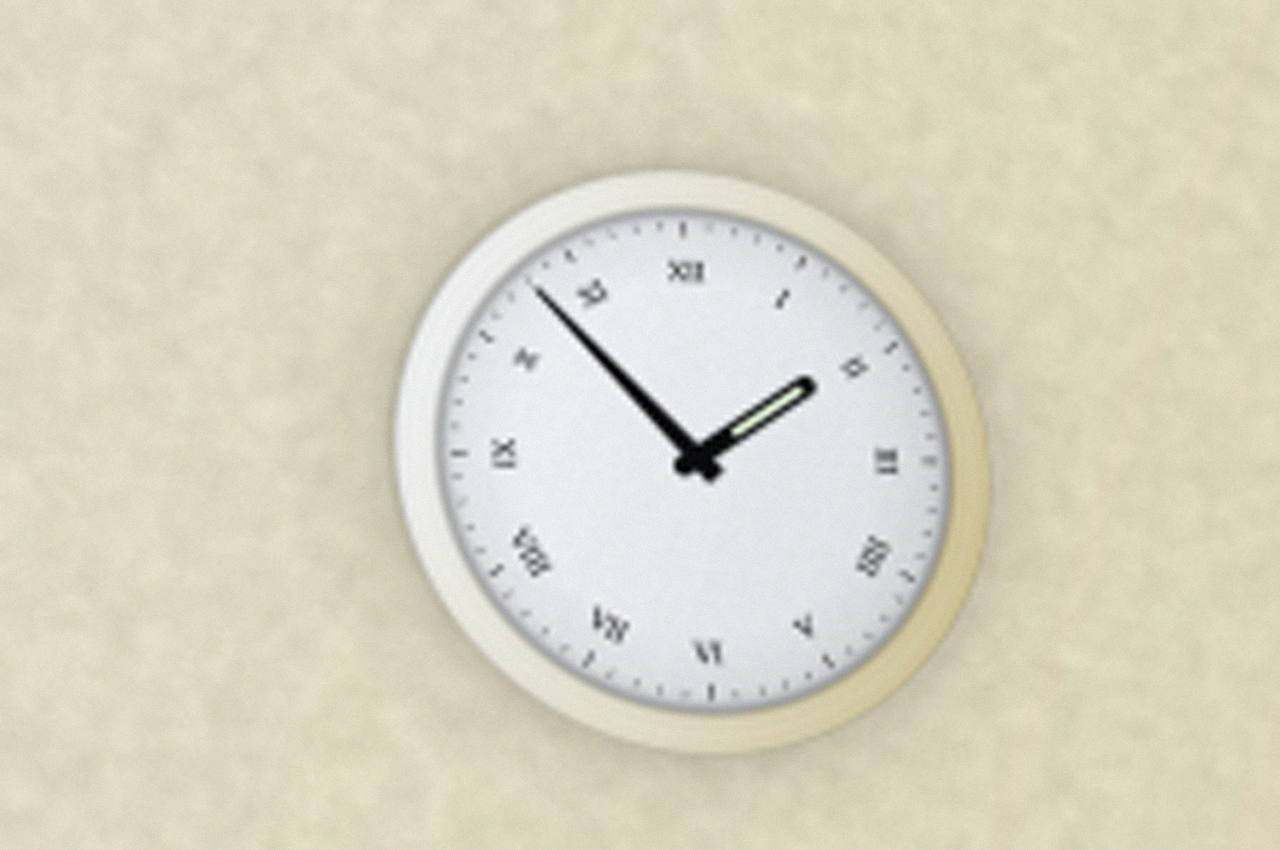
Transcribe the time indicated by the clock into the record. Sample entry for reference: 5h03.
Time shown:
1h53
